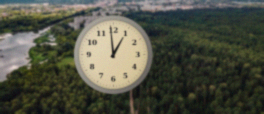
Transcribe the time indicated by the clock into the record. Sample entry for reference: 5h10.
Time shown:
12h59
